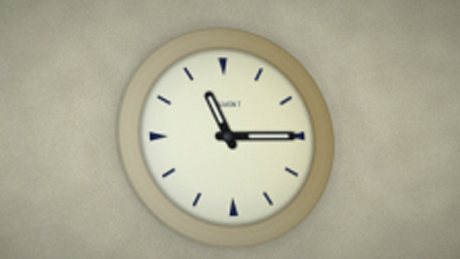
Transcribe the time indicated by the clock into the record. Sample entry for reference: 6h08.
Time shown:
11h15
